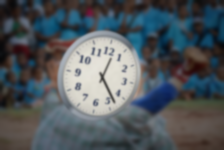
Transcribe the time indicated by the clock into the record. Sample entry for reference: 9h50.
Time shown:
12h23
